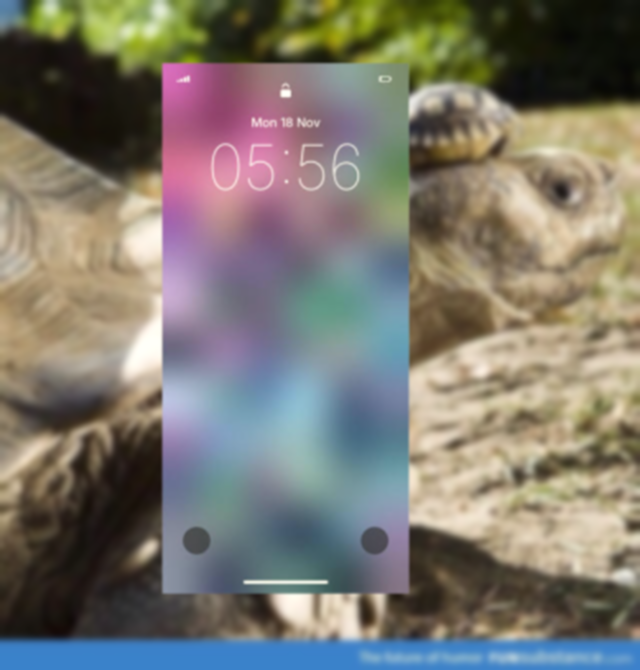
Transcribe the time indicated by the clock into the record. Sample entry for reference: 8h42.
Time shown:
5h56
